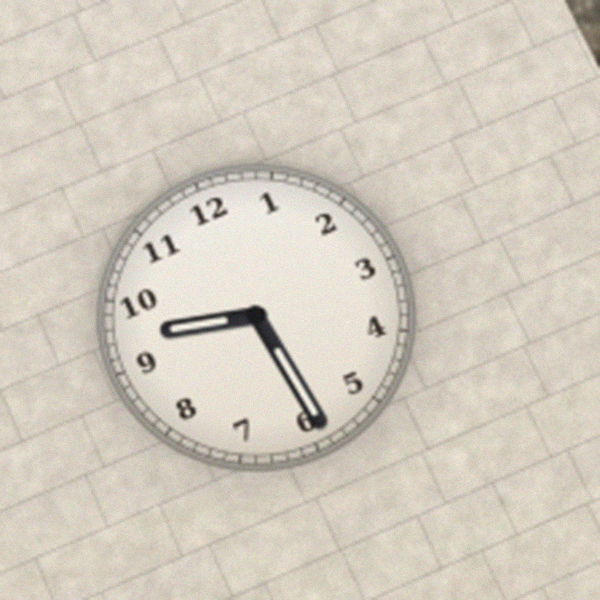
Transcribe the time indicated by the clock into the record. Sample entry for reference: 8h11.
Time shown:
9h29
